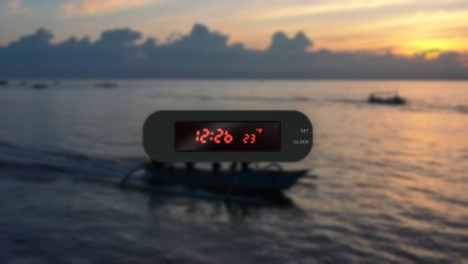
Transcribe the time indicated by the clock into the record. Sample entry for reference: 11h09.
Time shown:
12h26
